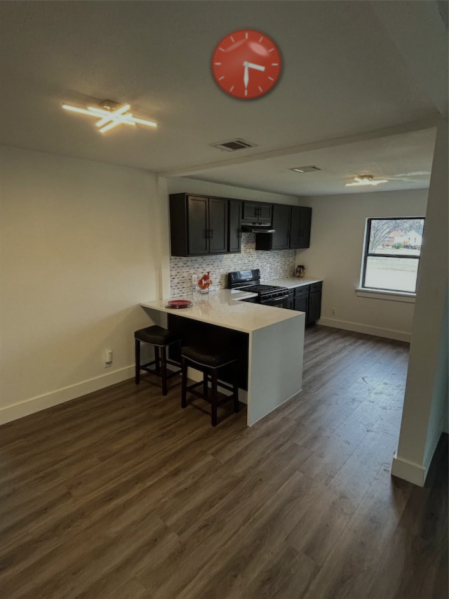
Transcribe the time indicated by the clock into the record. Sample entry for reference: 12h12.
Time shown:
3h30
